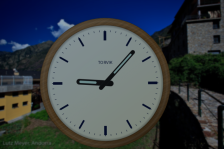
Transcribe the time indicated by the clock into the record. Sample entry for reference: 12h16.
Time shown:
9h07
